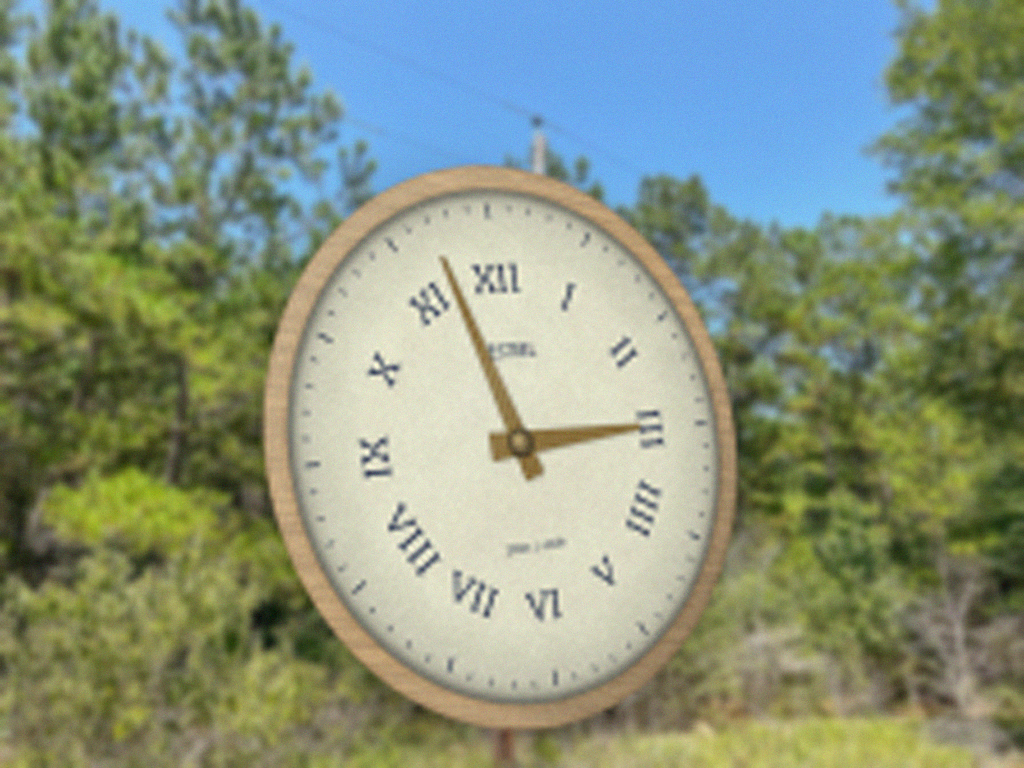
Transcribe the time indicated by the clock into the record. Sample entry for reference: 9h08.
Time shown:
2h57
